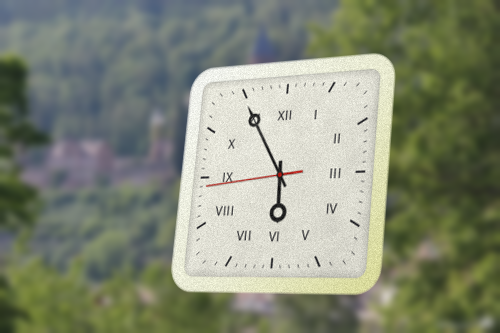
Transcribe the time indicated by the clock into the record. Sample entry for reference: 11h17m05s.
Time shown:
5h54m44s
